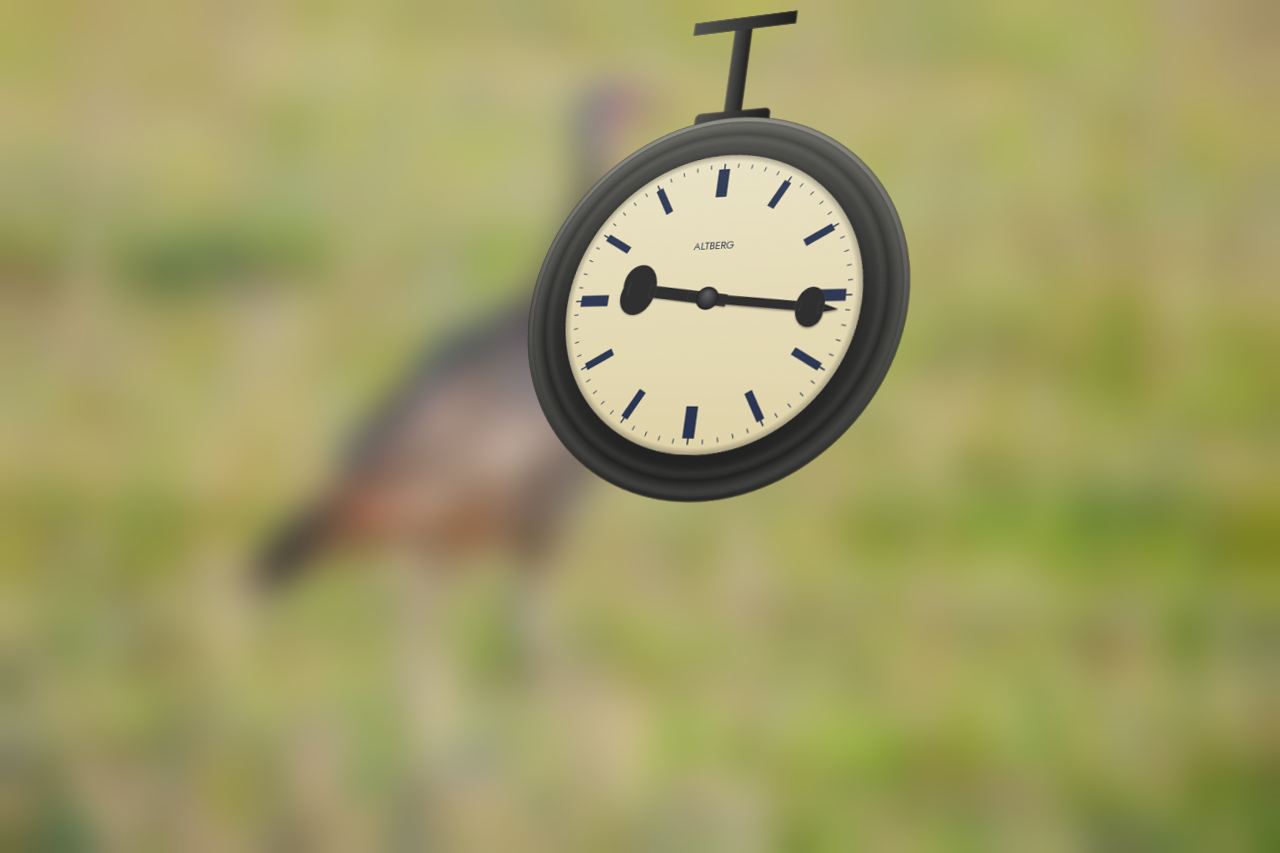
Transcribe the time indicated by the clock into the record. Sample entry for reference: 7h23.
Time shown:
9h16
